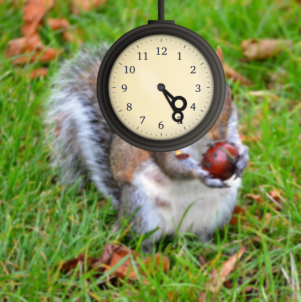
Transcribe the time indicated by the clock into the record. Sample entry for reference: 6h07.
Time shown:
4h25
